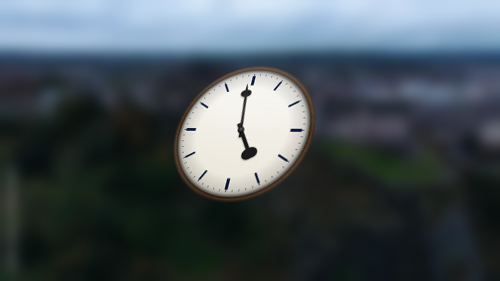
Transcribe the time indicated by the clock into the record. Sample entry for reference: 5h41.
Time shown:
4h59
